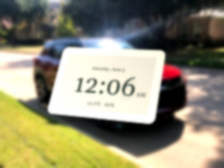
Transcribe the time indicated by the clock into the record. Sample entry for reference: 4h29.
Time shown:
12h06
